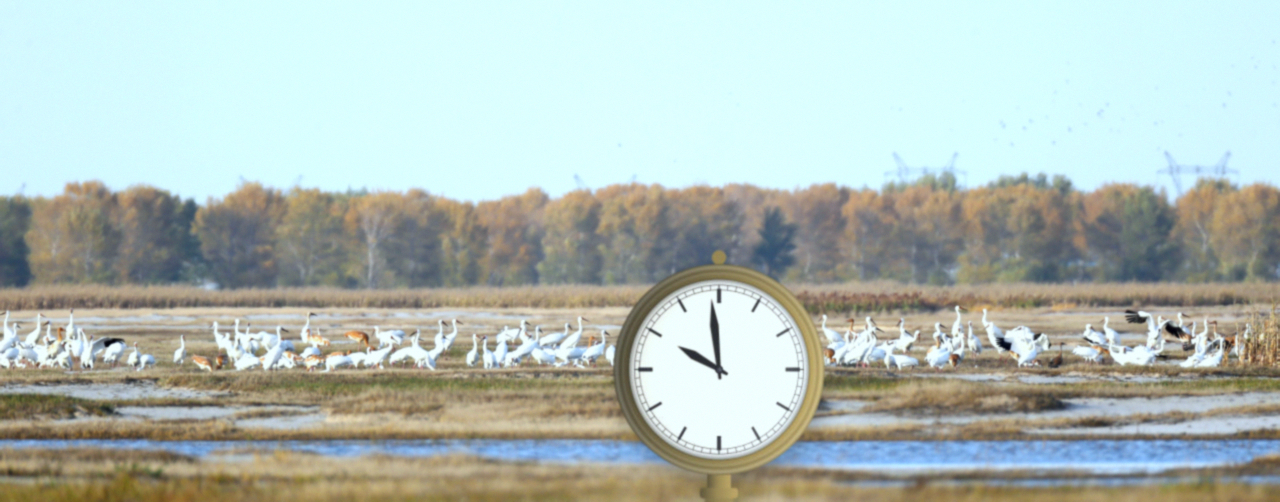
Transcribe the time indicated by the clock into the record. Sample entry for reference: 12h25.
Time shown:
9h59
